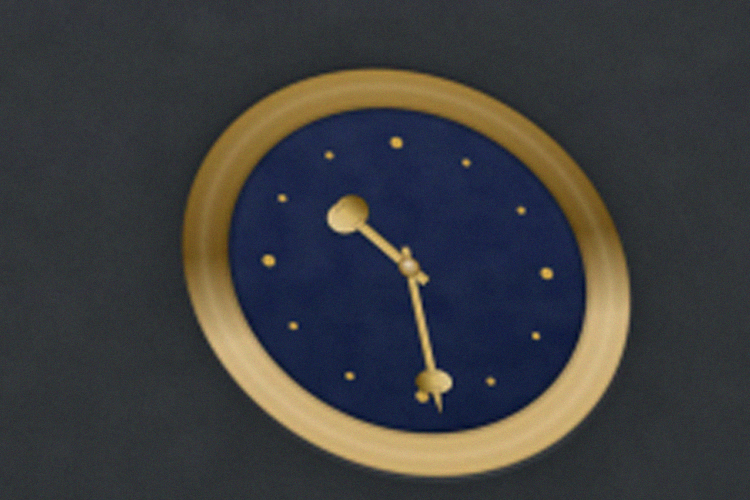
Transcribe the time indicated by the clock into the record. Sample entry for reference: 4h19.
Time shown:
10h29
